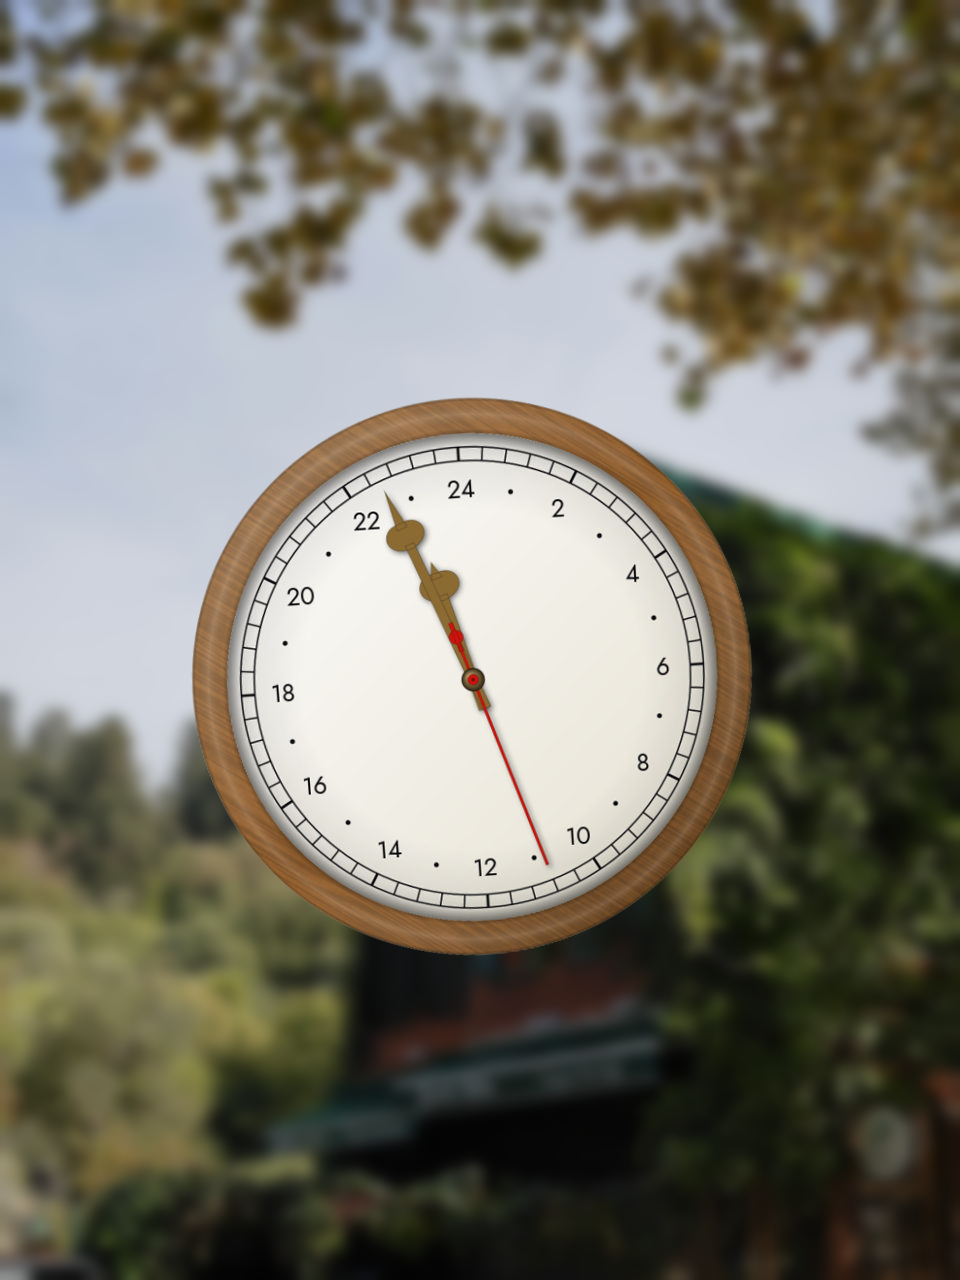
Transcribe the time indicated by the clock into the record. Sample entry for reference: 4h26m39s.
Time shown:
22h56m27s
